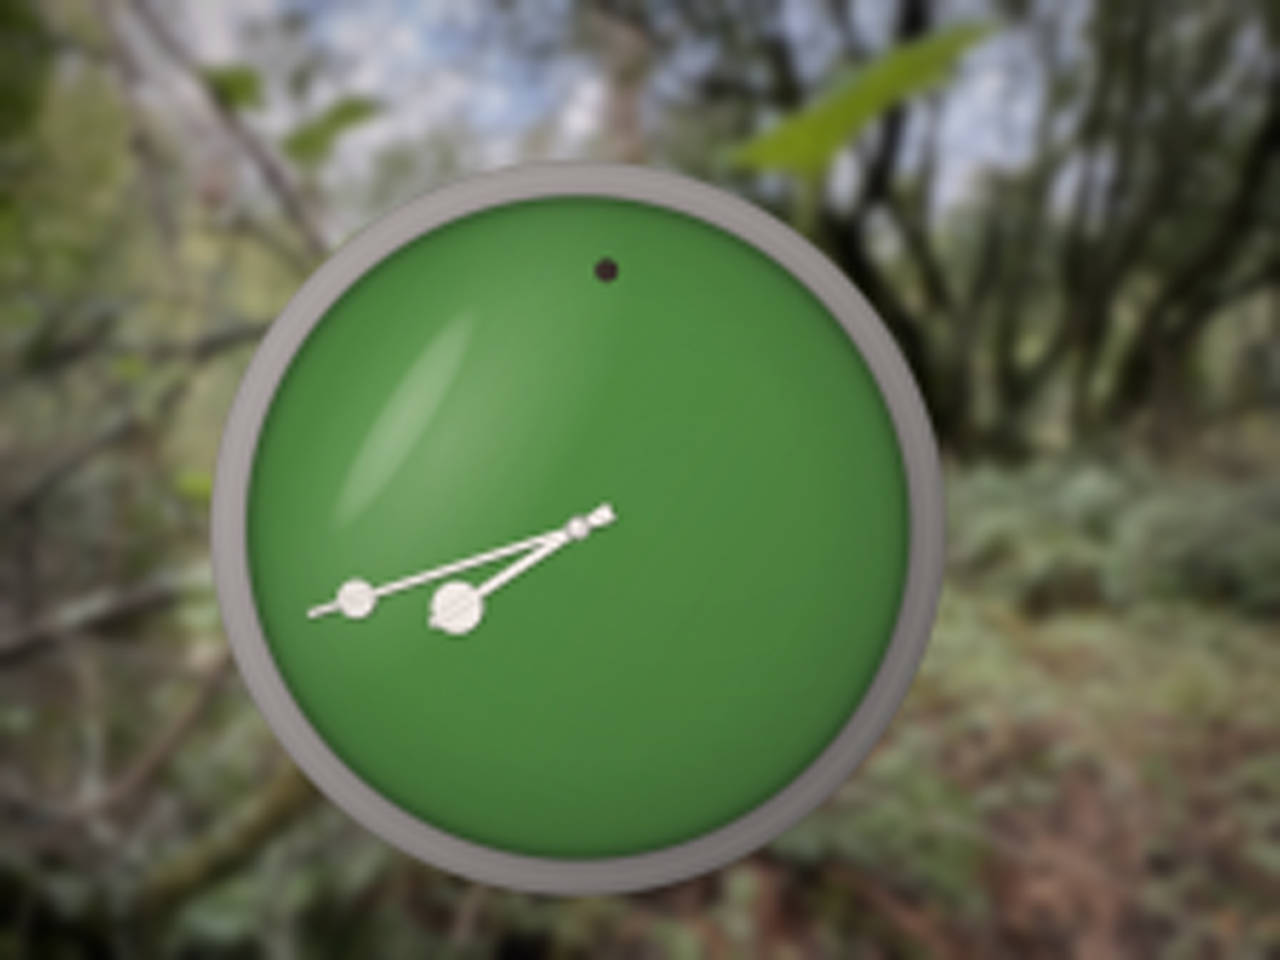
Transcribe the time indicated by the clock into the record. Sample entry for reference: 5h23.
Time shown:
7h41
